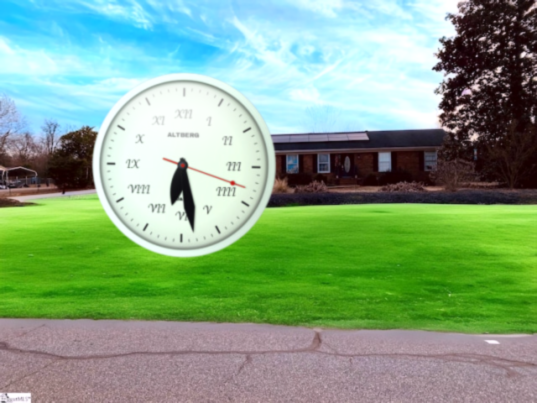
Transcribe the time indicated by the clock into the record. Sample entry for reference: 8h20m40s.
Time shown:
6h28m18s
